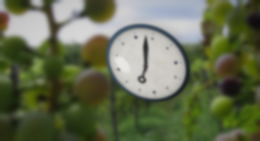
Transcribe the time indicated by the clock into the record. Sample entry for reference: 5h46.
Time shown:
7h03
